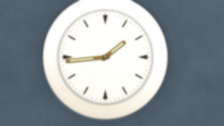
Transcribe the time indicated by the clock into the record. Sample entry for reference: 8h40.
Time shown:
1h44
